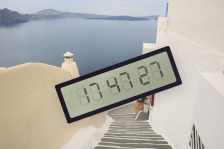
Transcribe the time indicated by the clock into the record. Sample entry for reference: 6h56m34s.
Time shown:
17h47m27s
